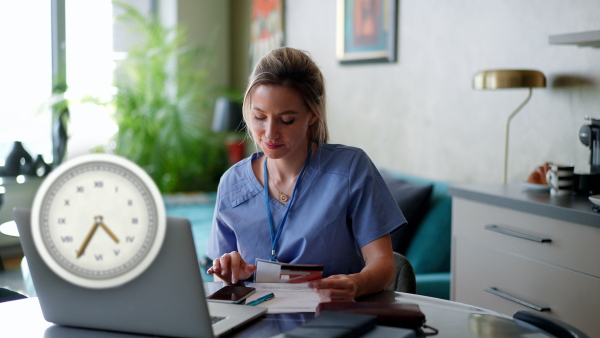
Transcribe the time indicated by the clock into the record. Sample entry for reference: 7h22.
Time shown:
4h35
